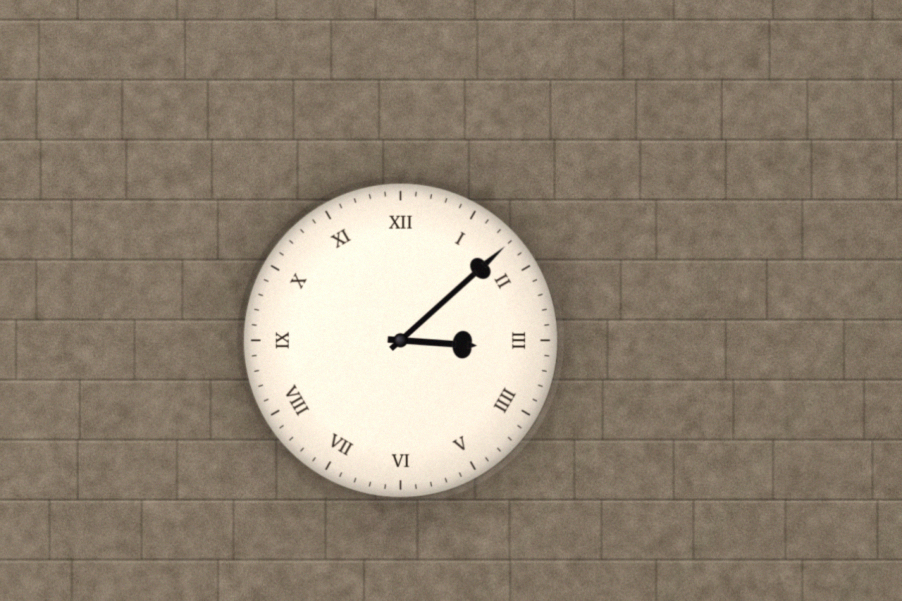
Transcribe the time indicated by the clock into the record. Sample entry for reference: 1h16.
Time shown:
3h08
